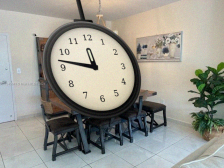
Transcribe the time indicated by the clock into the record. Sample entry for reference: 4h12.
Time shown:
11h47
